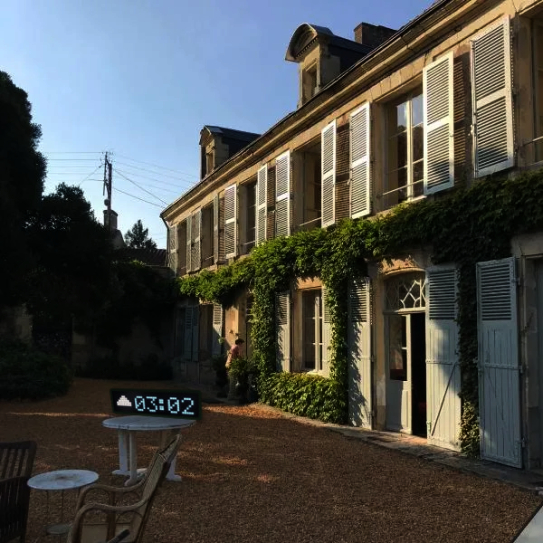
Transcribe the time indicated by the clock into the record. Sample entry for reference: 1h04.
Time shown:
3h02
